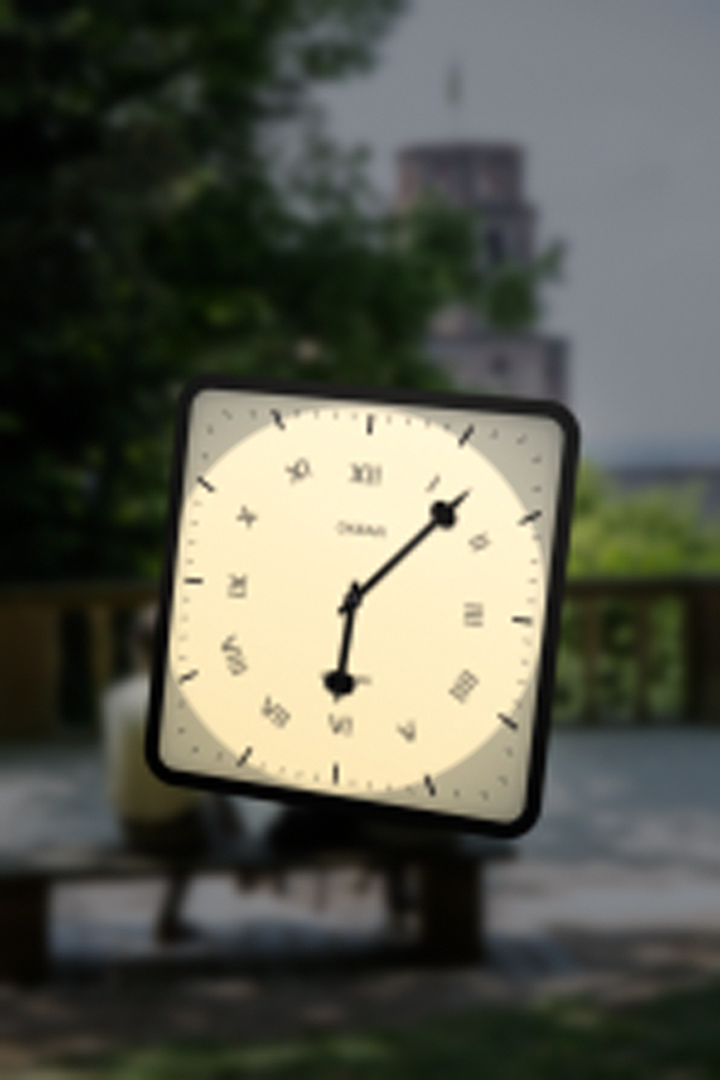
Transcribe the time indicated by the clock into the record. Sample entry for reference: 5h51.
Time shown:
6h07
